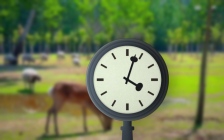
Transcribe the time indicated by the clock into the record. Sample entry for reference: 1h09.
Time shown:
4h03
